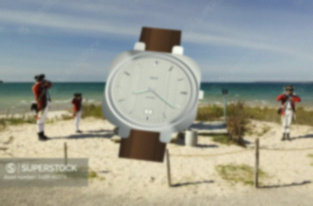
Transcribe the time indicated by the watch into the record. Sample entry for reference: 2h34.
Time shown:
8h21
